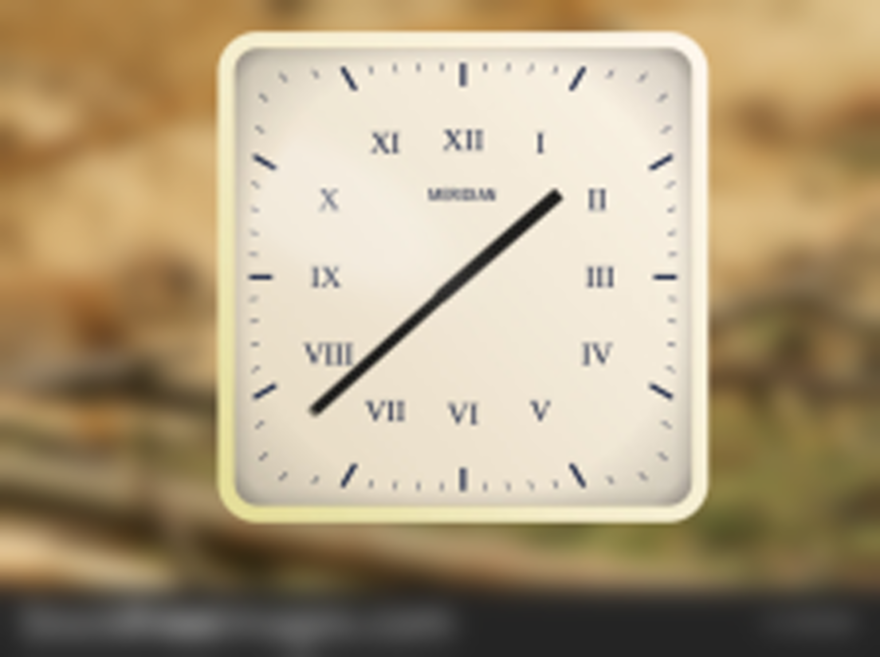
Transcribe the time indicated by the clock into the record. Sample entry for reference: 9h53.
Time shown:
1h38
